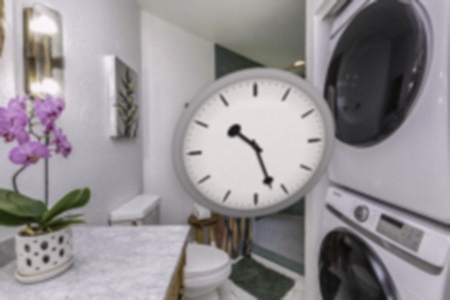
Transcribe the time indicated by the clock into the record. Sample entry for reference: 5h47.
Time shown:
10h27
